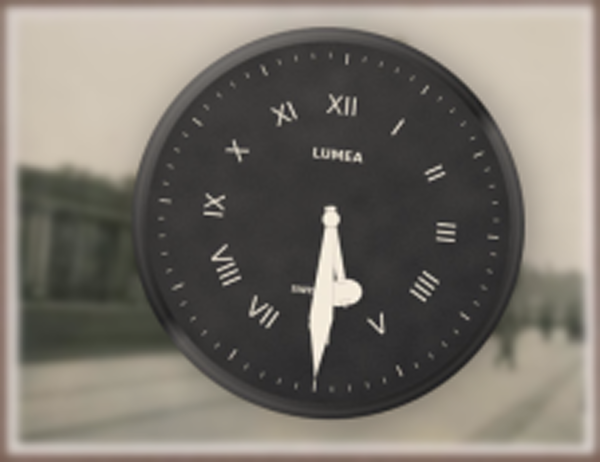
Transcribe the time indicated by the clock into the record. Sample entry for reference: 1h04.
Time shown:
5h30
